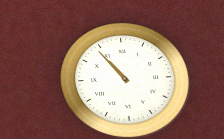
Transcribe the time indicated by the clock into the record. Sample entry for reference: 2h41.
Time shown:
10h54
